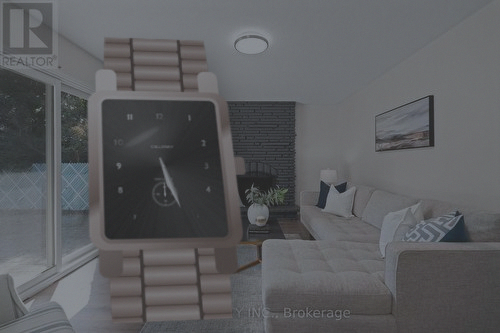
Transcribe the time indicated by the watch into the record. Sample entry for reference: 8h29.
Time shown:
5h27
